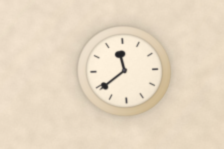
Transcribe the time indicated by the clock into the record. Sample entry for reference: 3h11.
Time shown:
11h39
